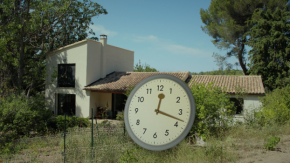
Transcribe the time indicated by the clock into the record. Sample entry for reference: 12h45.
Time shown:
12h18
